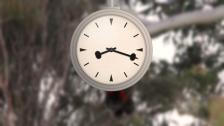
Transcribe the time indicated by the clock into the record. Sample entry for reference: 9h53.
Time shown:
8h18
